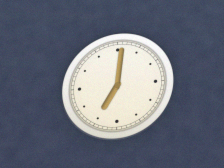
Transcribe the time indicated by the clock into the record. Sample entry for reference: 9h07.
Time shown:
7h01
